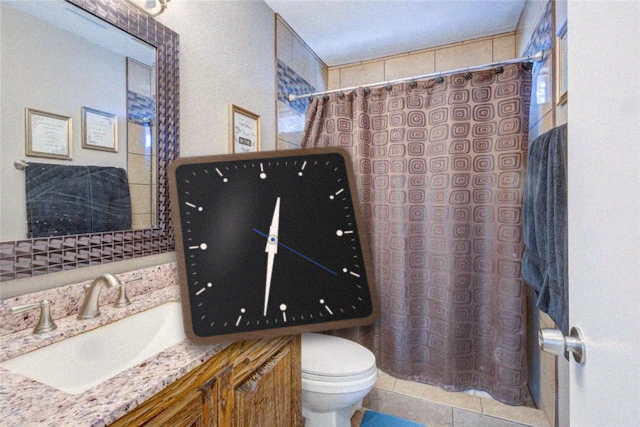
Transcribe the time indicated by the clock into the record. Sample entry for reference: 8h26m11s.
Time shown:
12h32m21s
